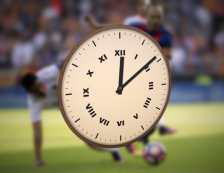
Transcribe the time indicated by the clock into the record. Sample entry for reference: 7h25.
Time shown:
12h09
